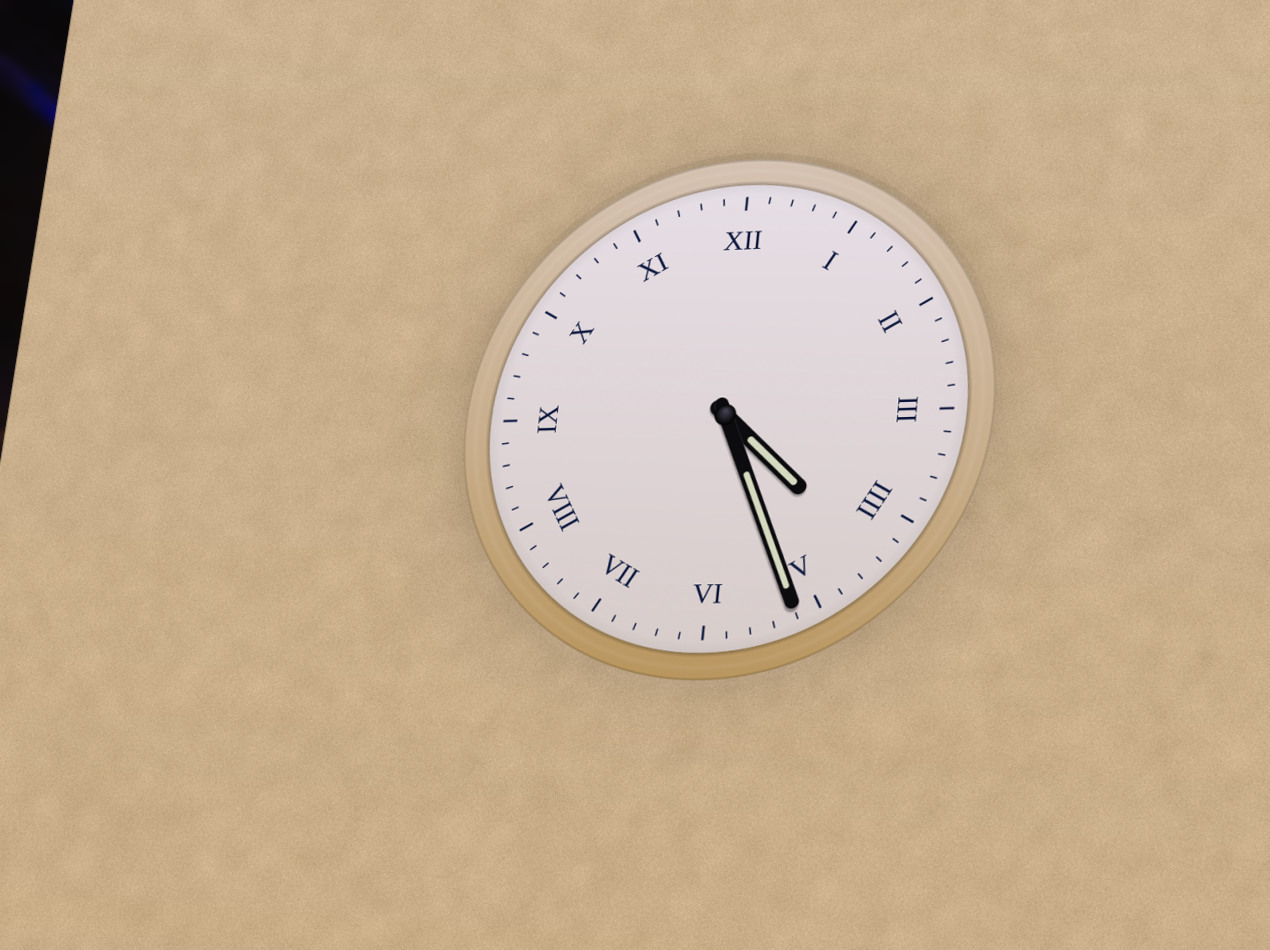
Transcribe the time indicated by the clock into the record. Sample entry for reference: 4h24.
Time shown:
4h26
